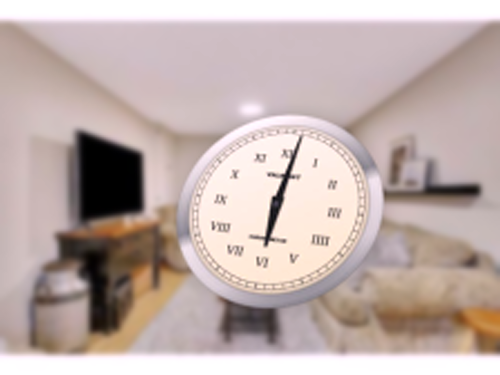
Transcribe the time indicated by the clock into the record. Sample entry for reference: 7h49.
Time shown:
6h01
